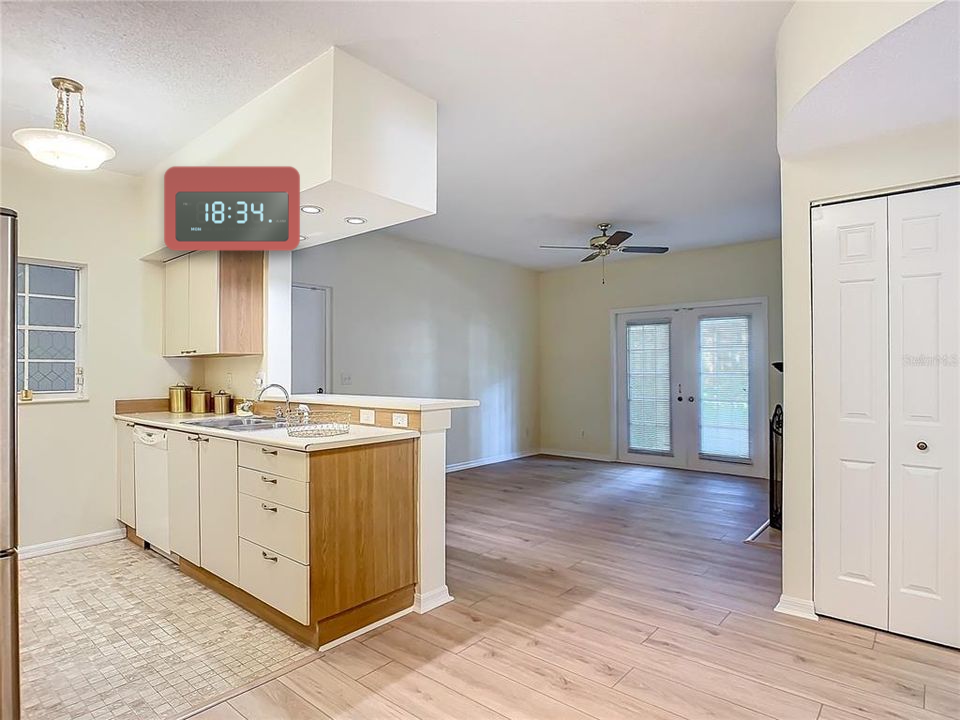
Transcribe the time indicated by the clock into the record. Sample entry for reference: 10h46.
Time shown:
18h34
